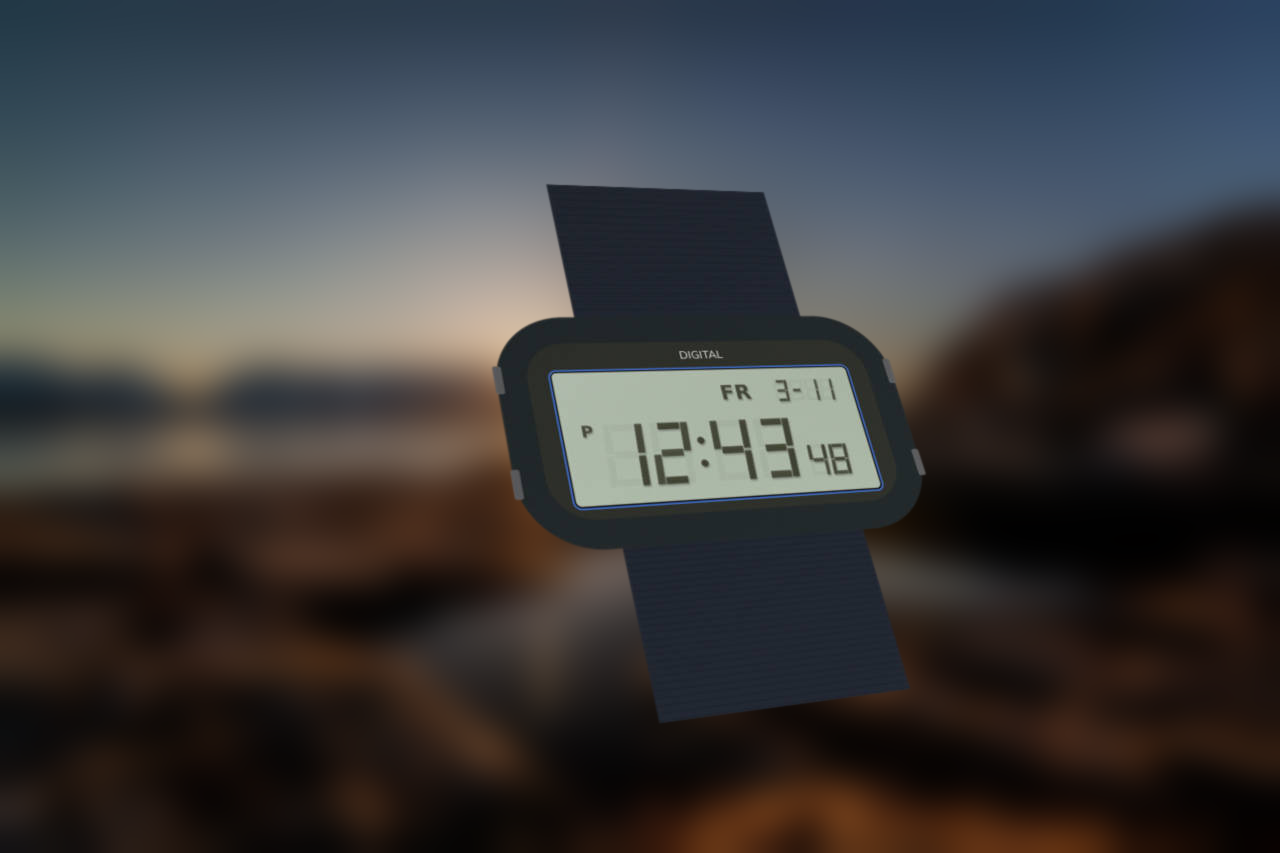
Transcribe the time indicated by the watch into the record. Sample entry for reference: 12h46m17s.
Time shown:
12h43m48s
